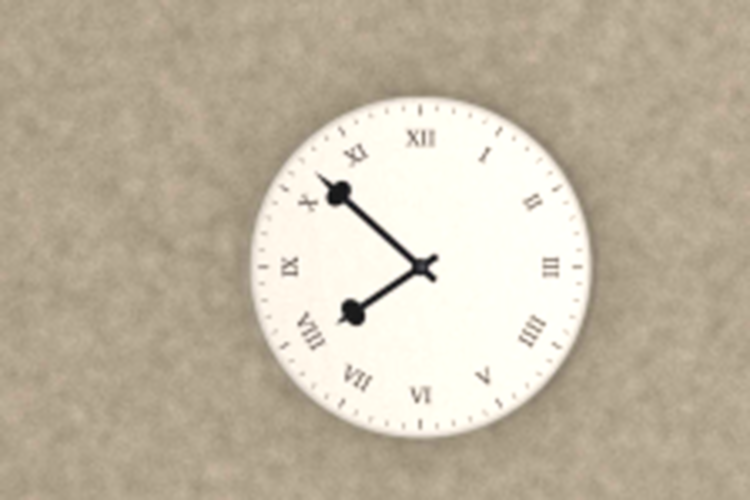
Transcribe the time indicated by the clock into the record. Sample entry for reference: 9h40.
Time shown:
7h52
